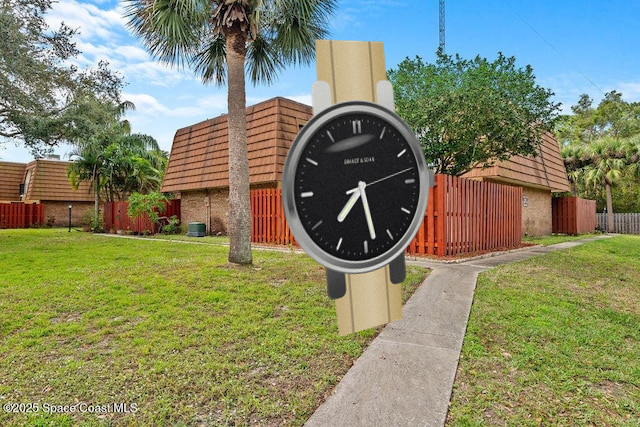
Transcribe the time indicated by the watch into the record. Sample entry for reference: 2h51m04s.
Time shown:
7h28m13s
